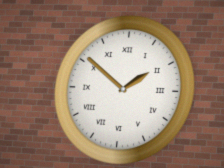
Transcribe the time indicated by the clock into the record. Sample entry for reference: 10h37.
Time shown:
1h51
